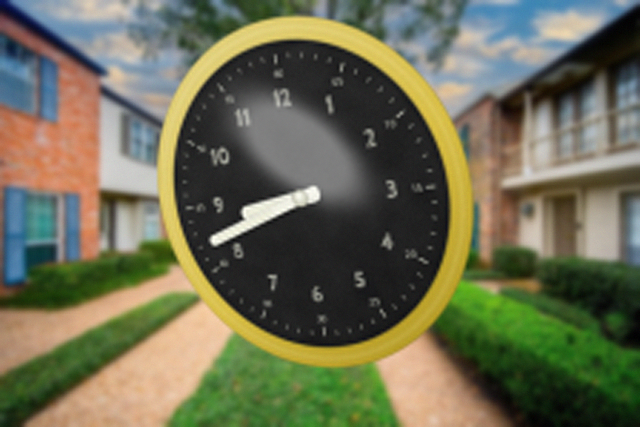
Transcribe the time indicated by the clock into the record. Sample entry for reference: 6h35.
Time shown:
8h42
